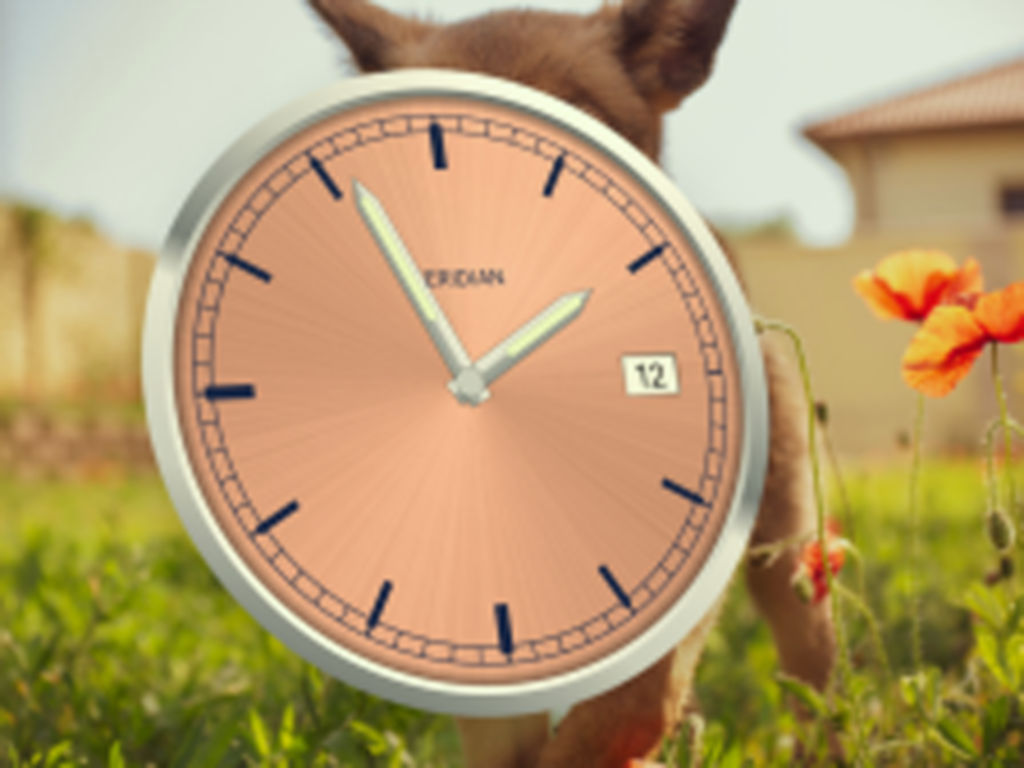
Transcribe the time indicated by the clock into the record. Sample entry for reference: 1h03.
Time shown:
1h56
